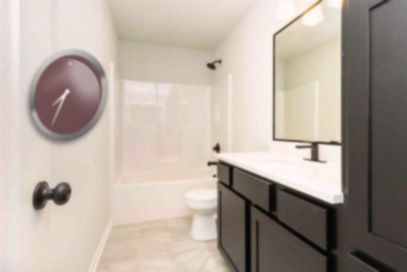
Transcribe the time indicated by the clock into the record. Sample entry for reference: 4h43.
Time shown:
7h33
